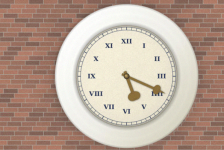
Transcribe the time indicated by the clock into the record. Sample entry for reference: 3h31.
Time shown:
5h19
